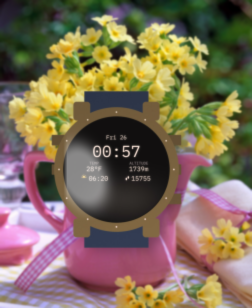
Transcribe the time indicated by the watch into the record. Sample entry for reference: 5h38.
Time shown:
0h57
